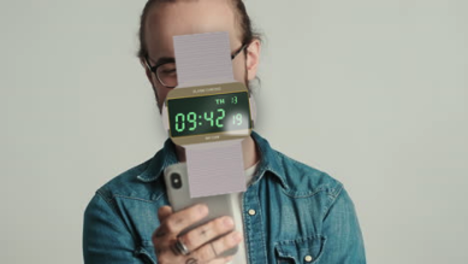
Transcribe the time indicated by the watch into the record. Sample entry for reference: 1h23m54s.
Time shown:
9h42m19s
